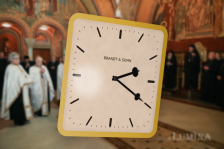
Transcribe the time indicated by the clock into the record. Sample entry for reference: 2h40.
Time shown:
2h20
